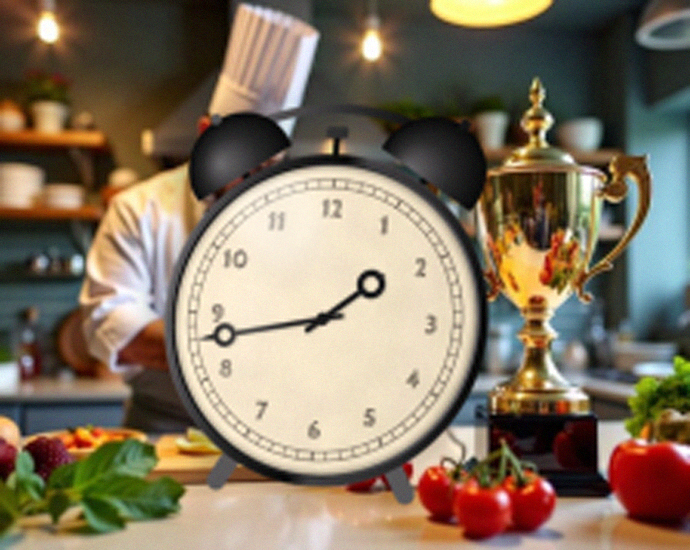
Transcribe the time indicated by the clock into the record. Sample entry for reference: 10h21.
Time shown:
1h43
